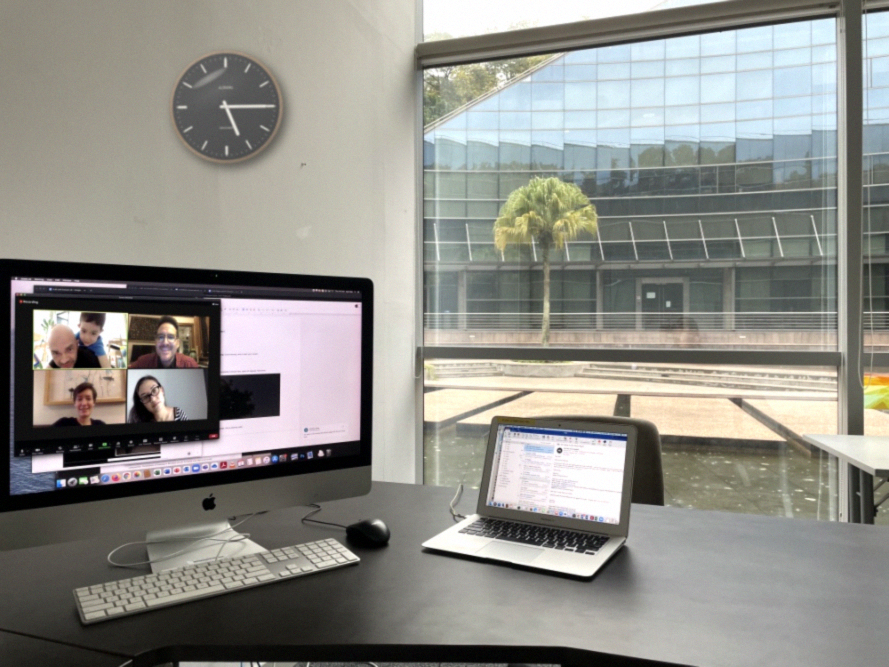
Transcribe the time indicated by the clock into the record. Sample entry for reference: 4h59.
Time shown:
5h15
